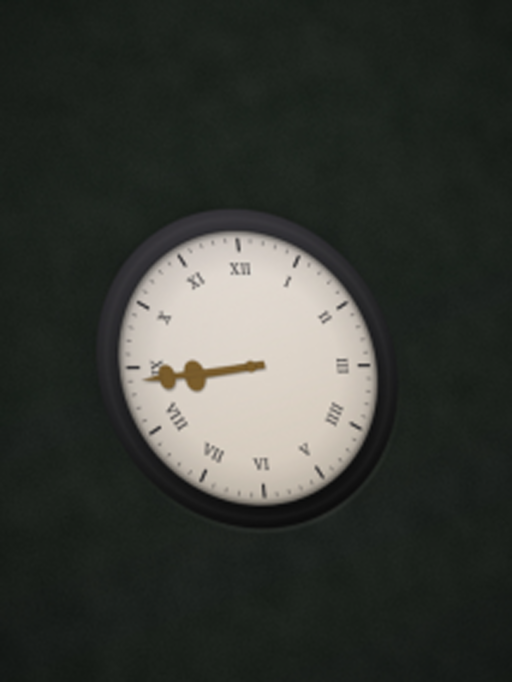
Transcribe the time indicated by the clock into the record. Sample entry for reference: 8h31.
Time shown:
8h44
